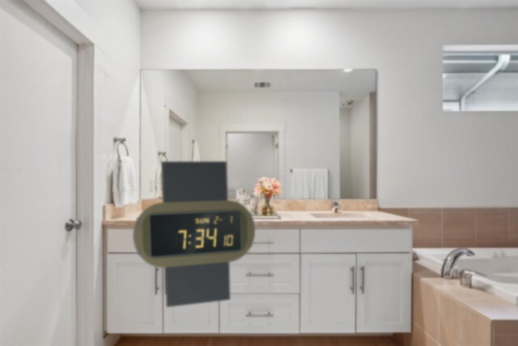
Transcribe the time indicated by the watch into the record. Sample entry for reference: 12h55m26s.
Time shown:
7h34m10s
